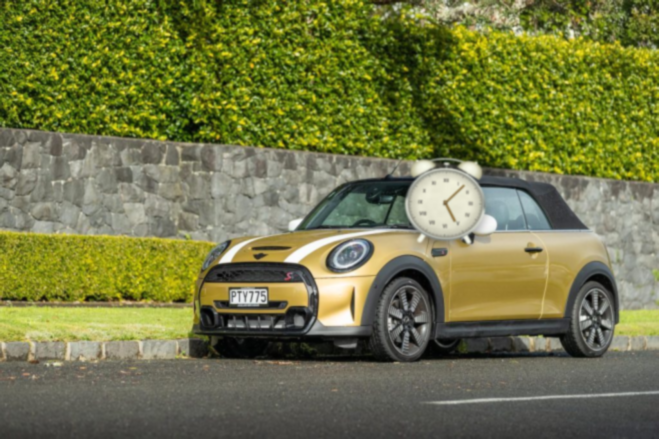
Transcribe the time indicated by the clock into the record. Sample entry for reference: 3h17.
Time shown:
5h07
